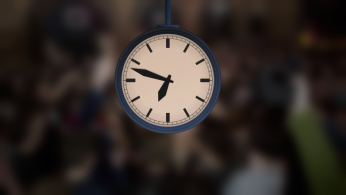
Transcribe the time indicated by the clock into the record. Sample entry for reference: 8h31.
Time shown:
6h48
